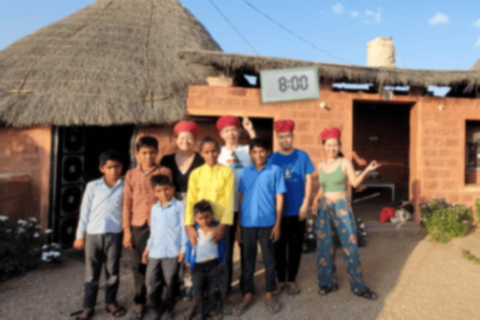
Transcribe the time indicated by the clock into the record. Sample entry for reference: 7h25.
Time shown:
8h00
